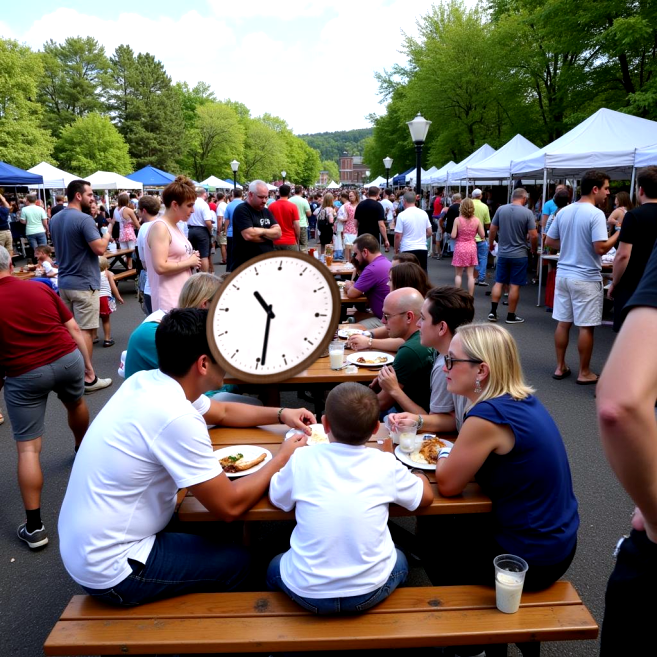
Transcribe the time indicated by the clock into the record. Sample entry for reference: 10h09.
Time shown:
10h29
